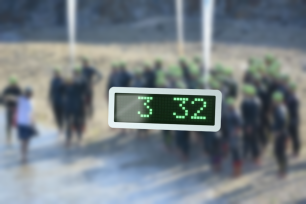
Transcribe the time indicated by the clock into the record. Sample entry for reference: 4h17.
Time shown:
3h32
